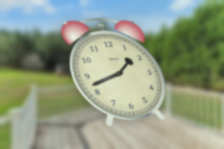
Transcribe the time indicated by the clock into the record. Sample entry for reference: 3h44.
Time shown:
1h42
